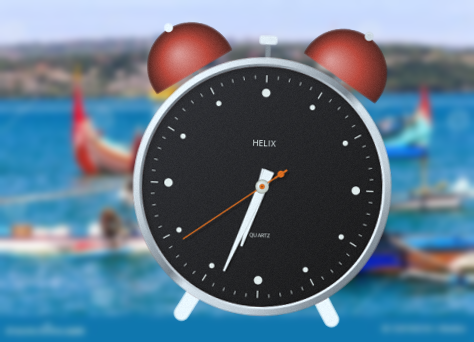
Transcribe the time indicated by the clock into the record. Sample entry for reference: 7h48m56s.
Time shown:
6h33m39s
